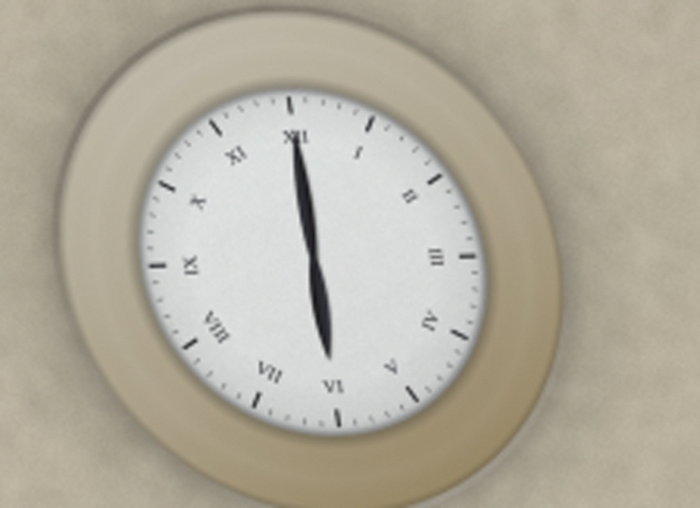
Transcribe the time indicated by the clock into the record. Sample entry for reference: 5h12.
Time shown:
6h00
